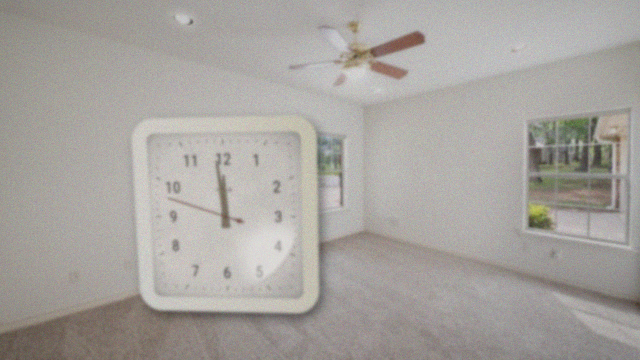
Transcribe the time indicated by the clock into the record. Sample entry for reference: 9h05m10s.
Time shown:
11h58m48s
